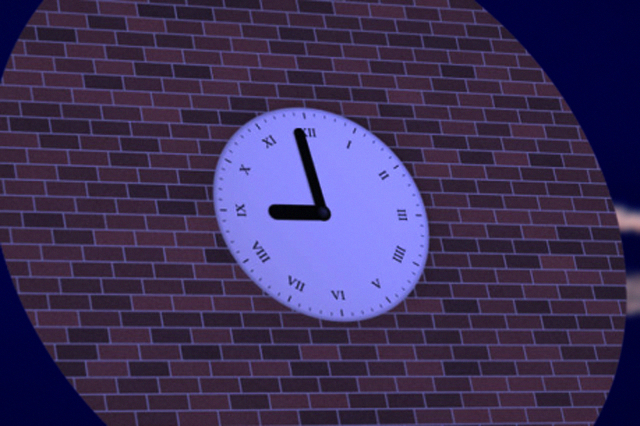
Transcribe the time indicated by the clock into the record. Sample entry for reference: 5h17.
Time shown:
8h59
